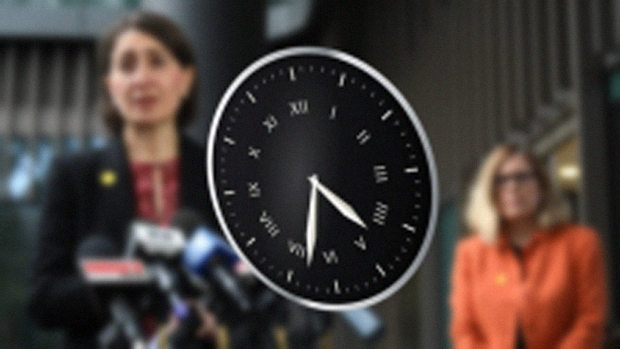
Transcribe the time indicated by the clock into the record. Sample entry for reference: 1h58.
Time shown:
4h33
